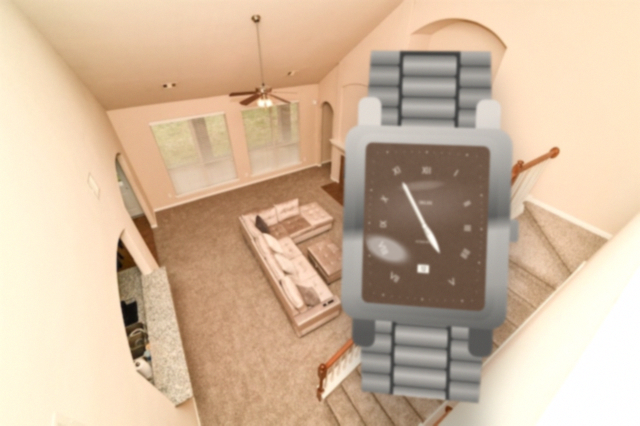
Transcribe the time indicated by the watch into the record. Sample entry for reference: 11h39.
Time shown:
4h55
